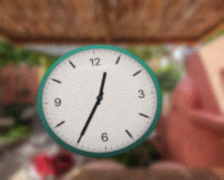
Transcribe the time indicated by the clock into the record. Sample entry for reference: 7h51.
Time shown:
12h35
